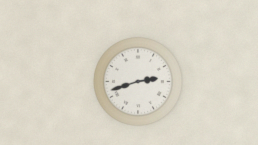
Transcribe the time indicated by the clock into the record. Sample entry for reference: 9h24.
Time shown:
2h42
